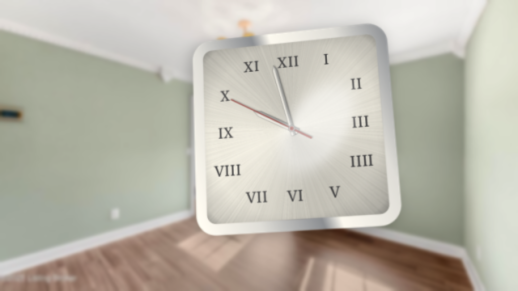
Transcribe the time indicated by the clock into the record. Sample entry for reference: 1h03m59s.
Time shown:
9h57m50s
